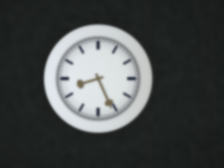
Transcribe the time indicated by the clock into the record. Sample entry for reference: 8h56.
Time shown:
8h26
